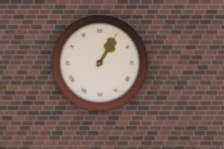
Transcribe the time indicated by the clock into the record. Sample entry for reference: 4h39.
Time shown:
1h05
